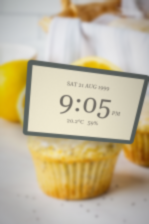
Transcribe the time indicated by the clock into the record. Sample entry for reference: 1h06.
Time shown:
9h05
